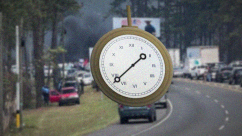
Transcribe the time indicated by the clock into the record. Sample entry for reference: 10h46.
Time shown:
1h38
